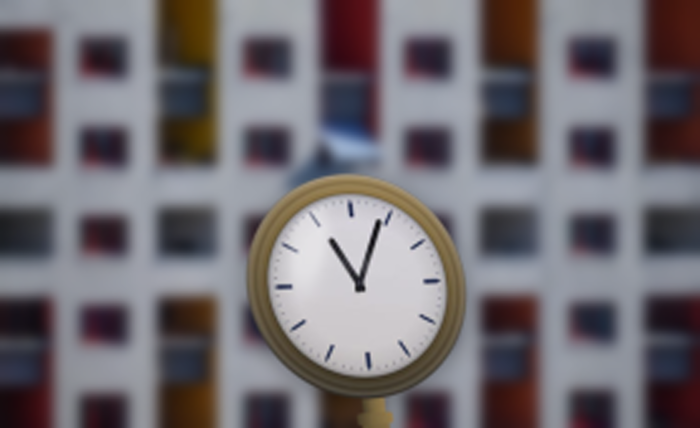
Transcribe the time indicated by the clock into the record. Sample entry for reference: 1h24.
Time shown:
11h04
